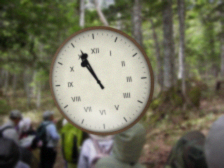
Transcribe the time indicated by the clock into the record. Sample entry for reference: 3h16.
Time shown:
10h56
